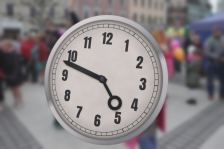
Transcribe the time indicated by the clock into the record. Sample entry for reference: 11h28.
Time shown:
4h48
